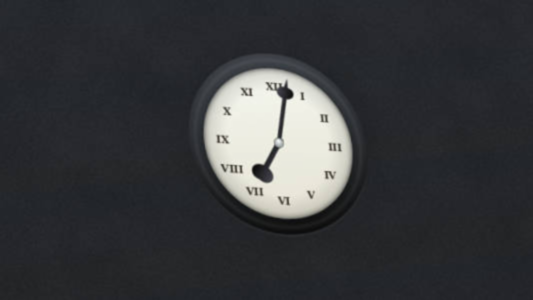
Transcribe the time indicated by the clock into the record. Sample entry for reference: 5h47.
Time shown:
7h02
